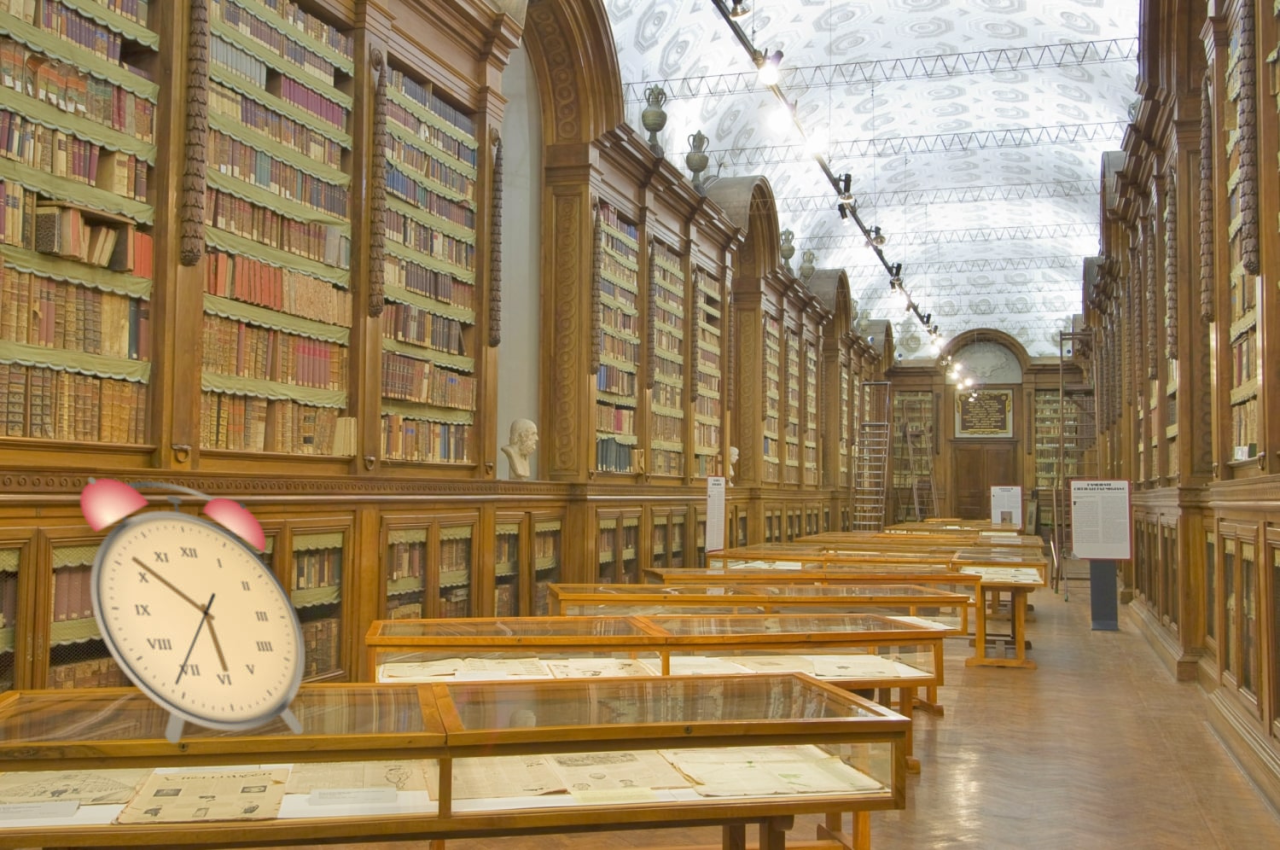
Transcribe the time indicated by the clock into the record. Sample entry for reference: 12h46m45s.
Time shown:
5h51m36s
